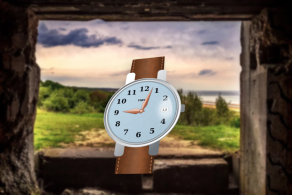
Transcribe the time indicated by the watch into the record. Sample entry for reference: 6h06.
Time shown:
9h03
